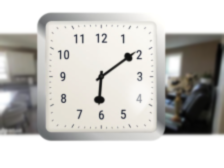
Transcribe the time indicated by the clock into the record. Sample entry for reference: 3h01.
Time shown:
6h09
